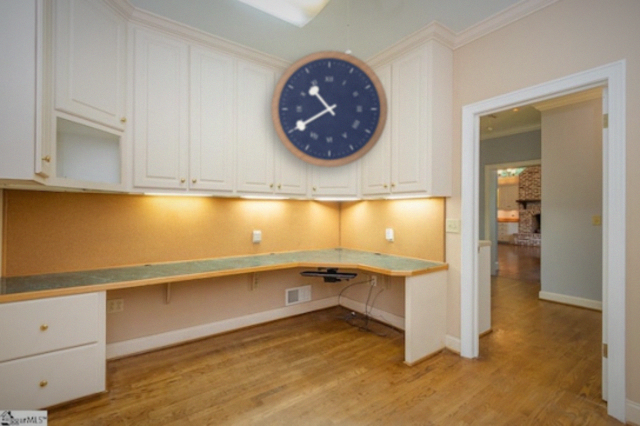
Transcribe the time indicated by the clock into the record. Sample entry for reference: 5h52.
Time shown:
10h40
